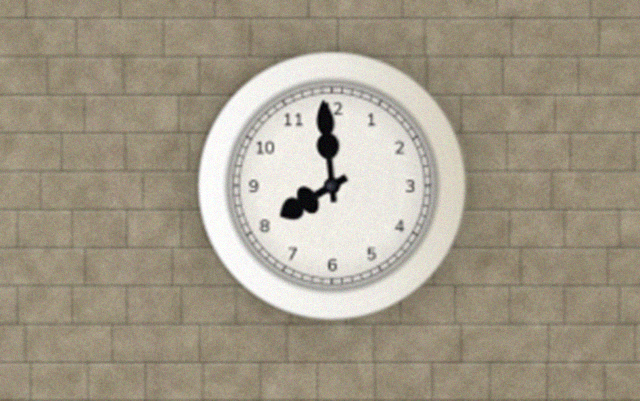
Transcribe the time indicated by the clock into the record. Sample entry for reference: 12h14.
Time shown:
7h59
